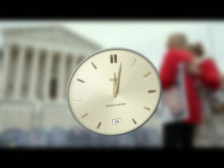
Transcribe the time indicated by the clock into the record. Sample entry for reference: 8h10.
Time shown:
12h02
